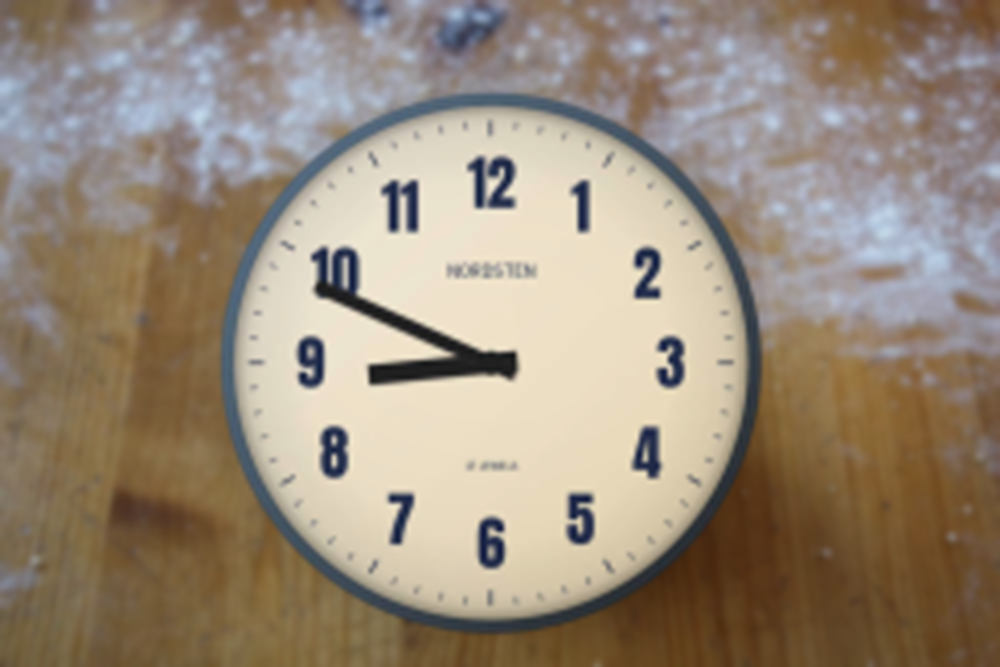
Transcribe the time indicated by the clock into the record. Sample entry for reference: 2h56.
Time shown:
8h49
